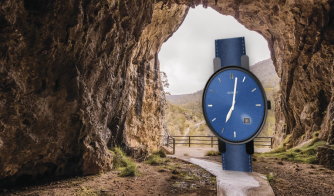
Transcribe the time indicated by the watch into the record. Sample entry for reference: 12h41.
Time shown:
7h02
